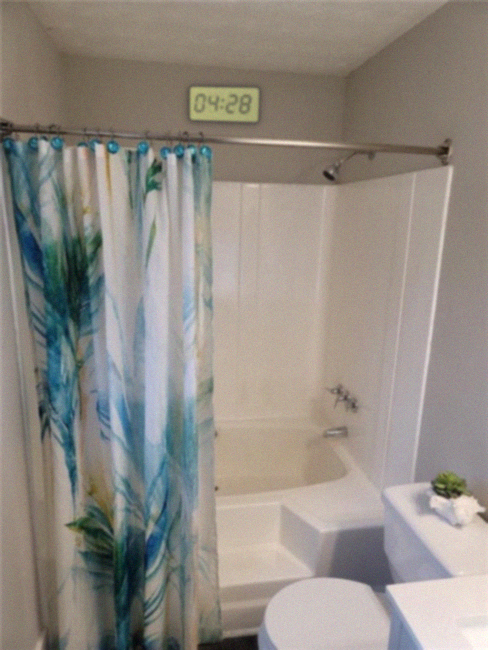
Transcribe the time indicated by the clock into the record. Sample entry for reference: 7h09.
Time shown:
4h28
